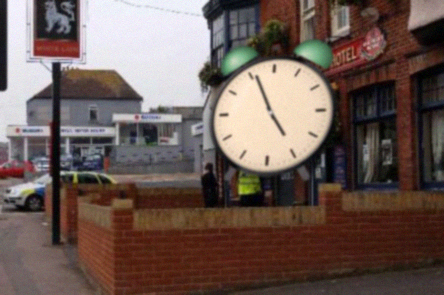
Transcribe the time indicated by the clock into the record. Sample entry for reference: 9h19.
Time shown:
4h56
